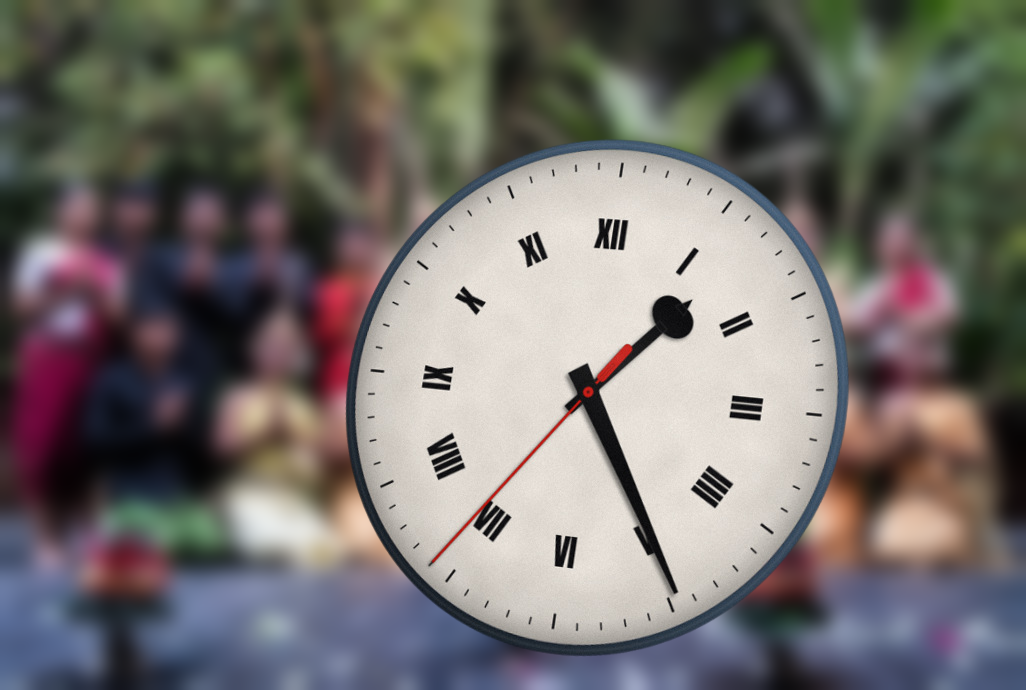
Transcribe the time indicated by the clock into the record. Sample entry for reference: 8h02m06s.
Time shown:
1h24m36s
